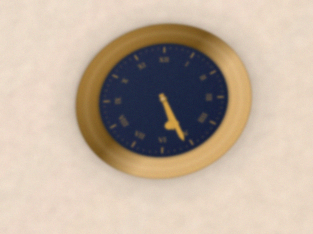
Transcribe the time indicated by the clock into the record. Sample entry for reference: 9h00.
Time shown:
5h26
